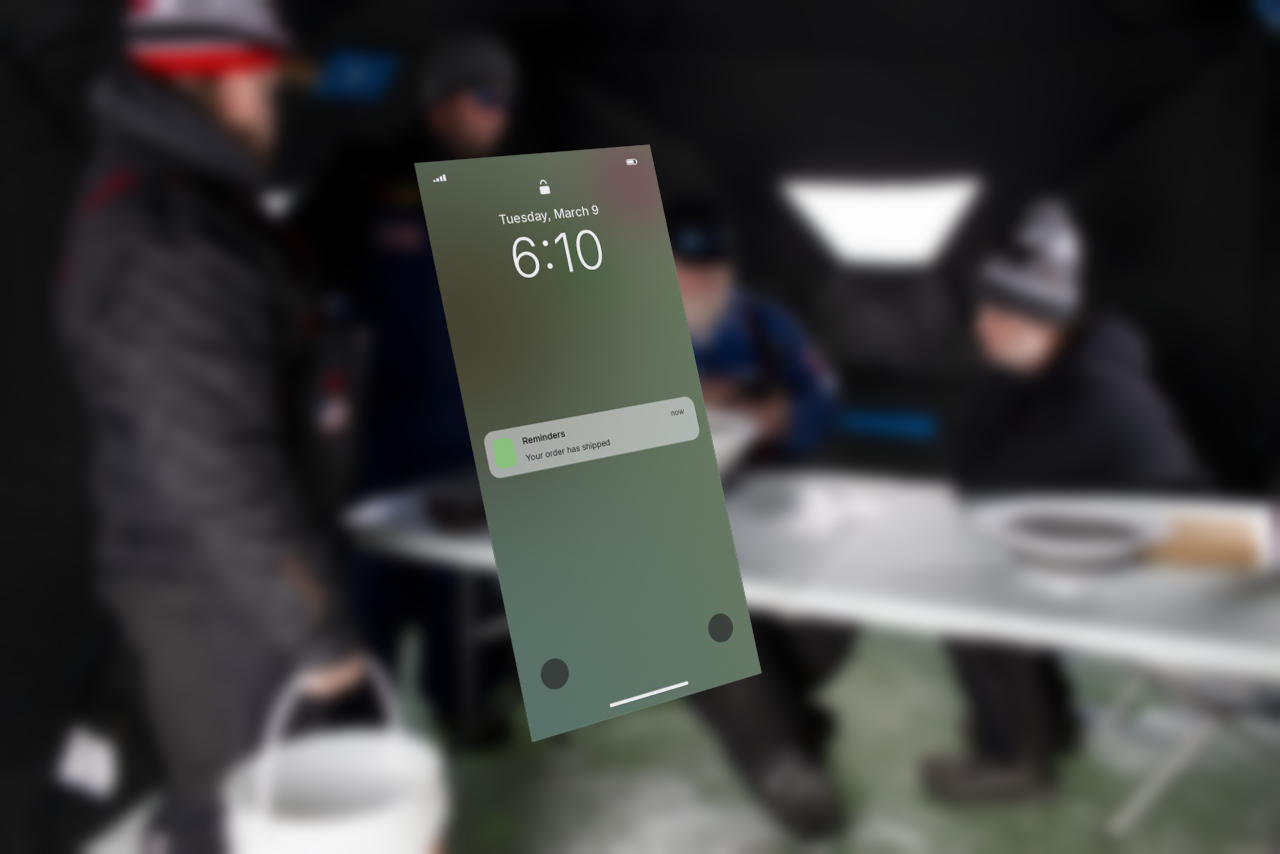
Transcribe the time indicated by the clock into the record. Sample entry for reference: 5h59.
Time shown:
6h10
